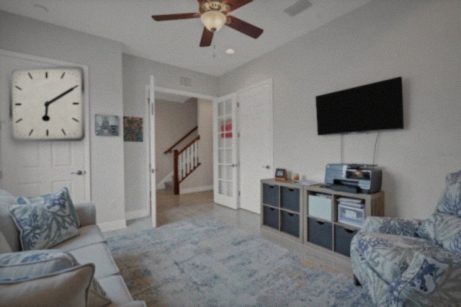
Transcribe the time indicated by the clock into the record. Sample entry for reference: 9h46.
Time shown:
6h10
